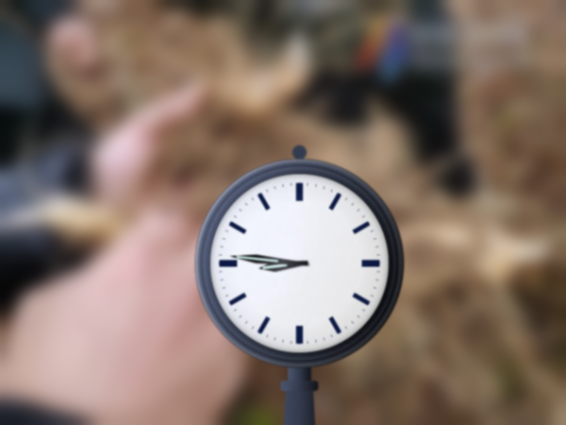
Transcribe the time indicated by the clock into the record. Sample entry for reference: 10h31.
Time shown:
8h46
